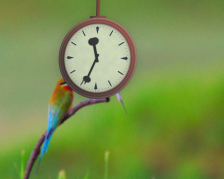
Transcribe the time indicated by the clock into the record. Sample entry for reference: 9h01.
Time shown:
11h34
